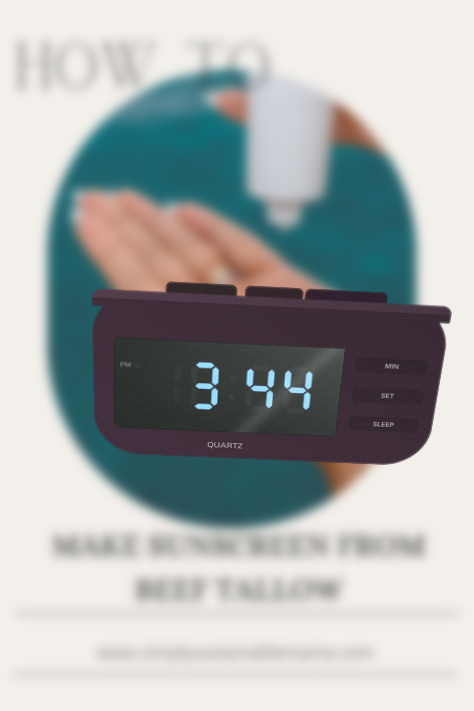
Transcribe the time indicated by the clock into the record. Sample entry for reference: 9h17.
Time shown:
3h44
